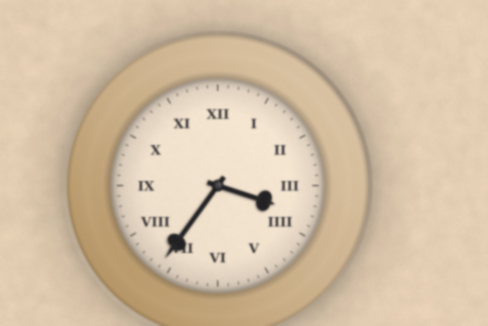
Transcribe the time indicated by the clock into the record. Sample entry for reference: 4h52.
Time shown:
3h36
